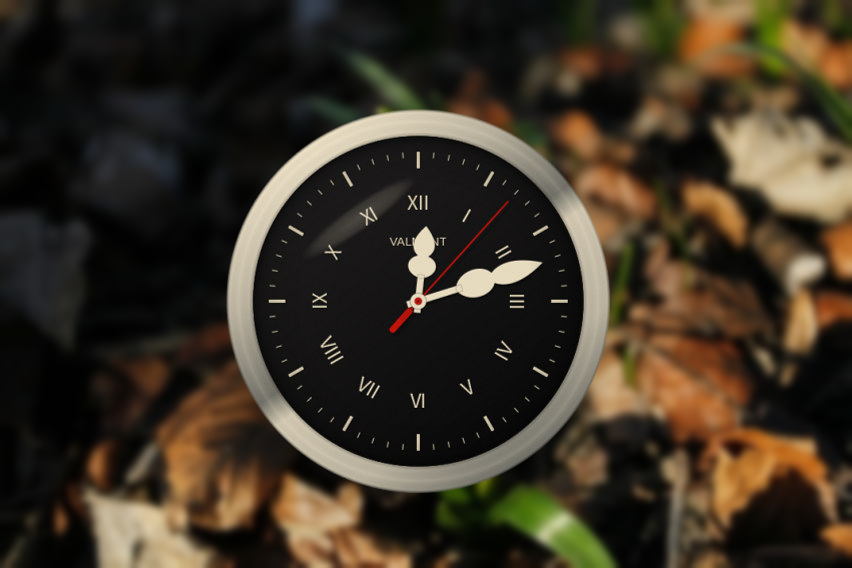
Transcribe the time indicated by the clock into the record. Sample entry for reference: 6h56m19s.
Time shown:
12h12m07s
